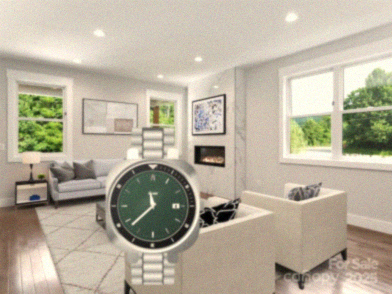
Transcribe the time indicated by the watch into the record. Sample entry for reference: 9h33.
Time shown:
11h38
